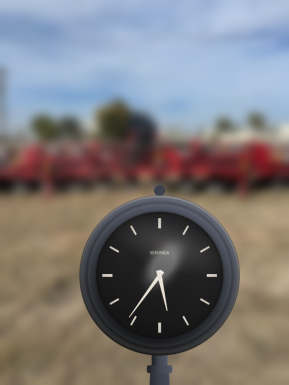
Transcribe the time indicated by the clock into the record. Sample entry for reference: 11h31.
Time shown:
5h36
